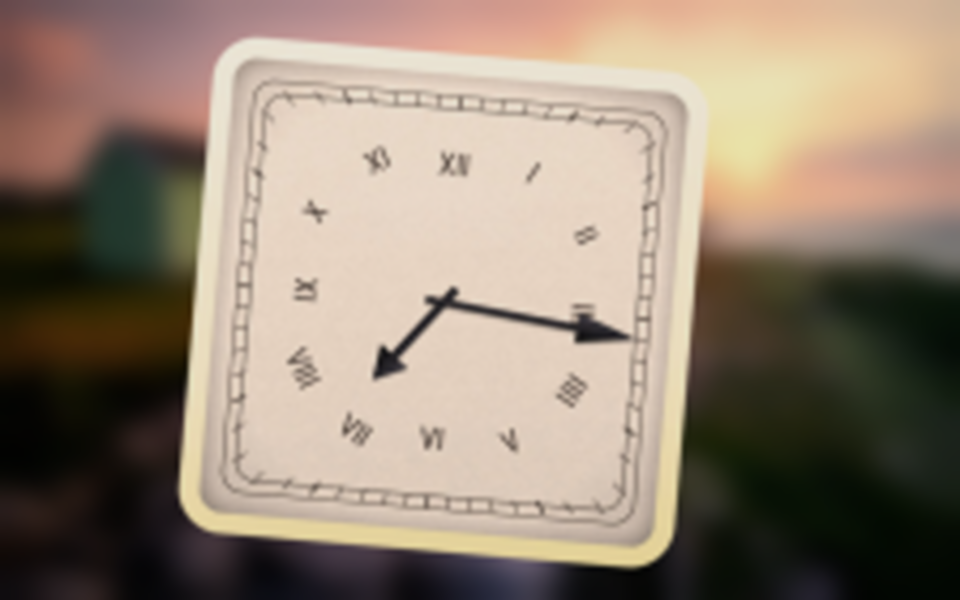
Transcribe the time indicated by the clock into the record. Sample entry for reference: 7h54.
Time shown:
7h16
